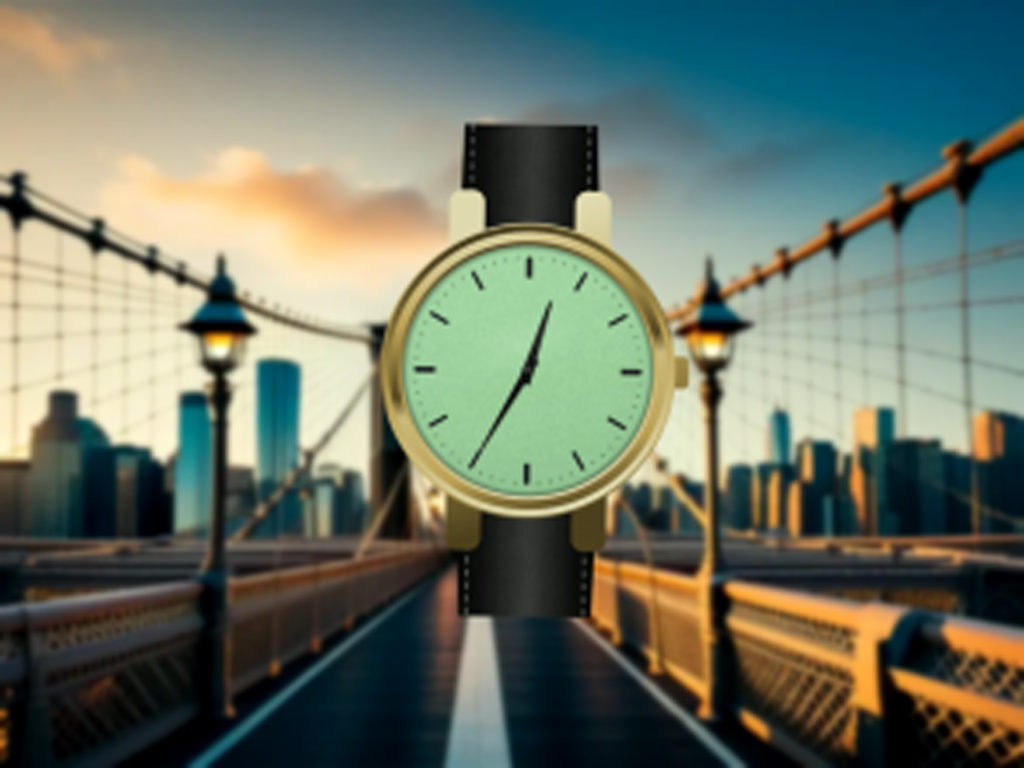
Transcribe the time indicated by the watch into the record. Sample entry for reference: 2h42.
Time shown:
12h35
